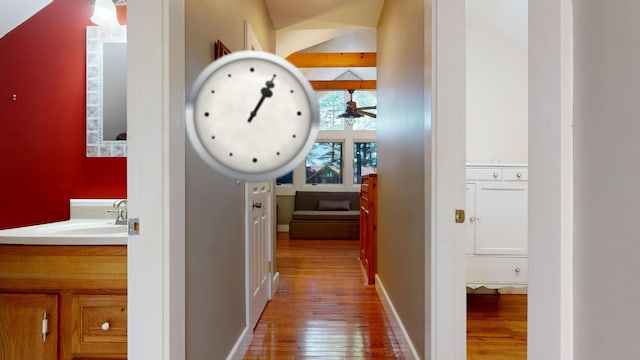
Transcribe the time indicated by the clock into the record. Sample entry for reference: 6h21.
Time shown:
1h05
